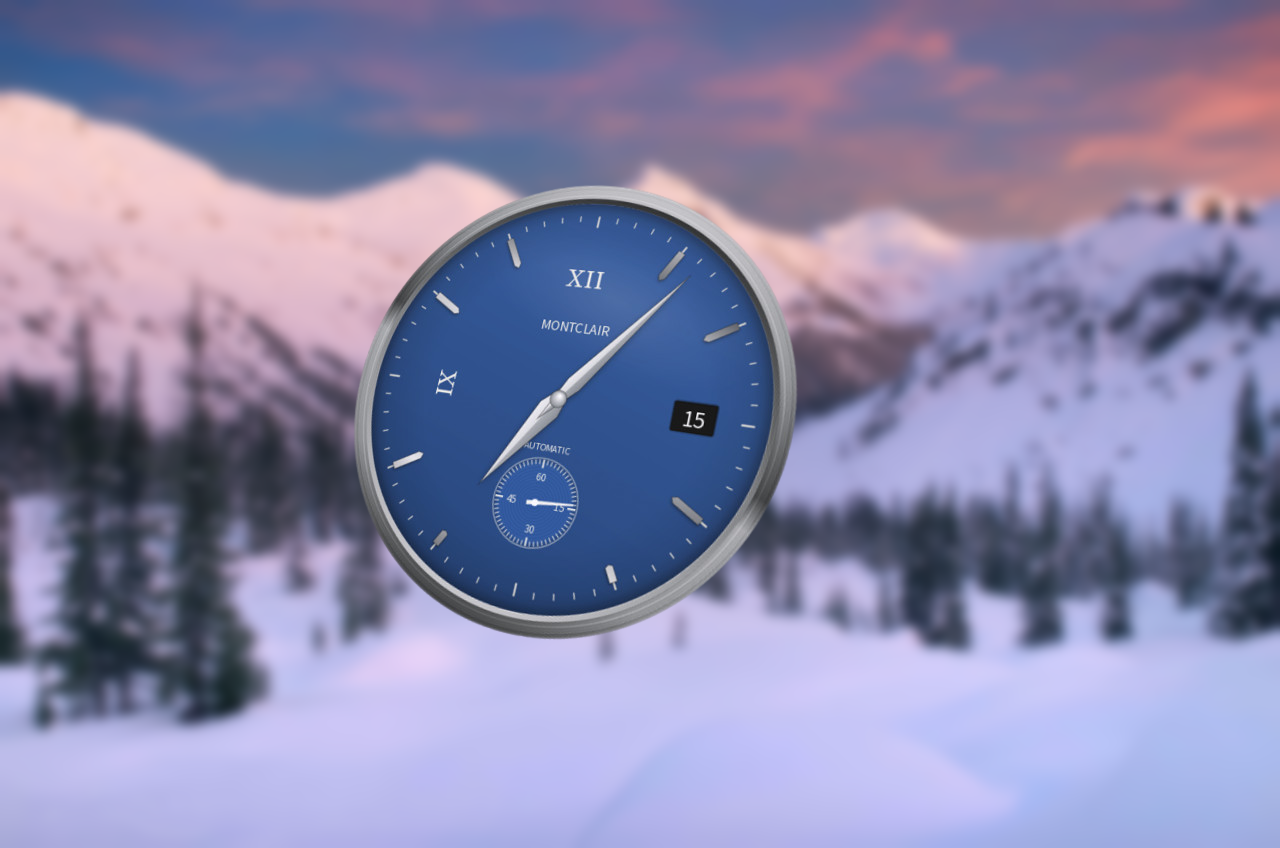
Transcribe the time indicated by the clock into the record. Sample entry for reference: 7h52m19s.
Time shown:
7h06m14s
